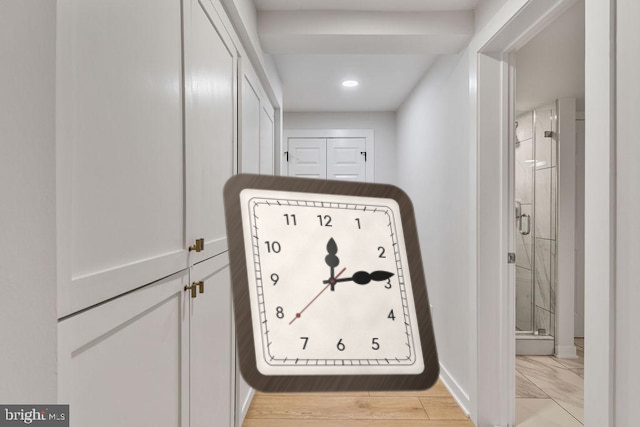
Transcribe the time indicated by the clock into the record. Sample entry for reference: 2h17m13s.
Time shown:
12h13m38s
